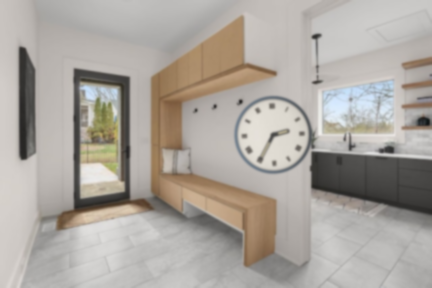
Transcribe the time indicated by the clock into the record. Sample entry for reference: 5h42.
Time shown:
2h35
